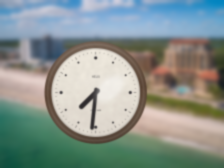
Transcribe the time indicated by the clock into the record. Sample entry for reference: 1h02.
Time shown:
7h31
